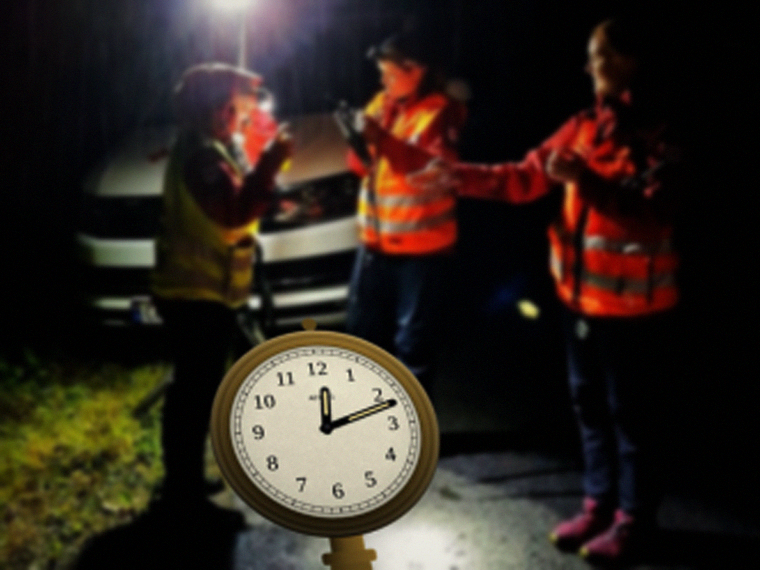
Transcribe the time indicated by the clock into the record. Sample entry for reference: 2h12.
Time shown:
12h12
